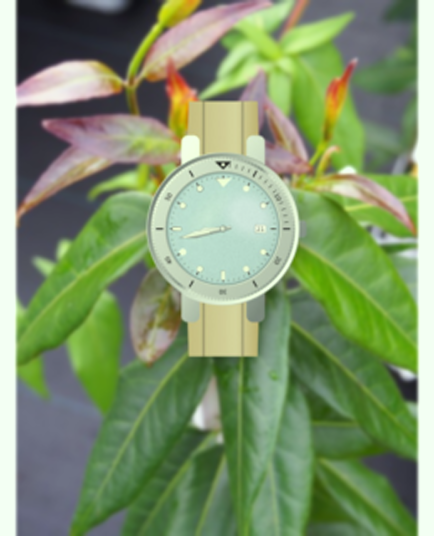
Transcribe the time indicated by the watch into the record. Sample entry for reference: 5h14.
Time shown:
8h43
